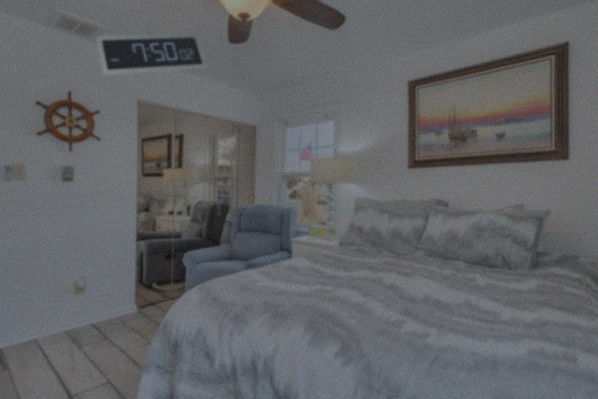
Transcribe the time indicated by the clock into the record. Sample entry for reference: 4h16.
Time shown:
7h50
